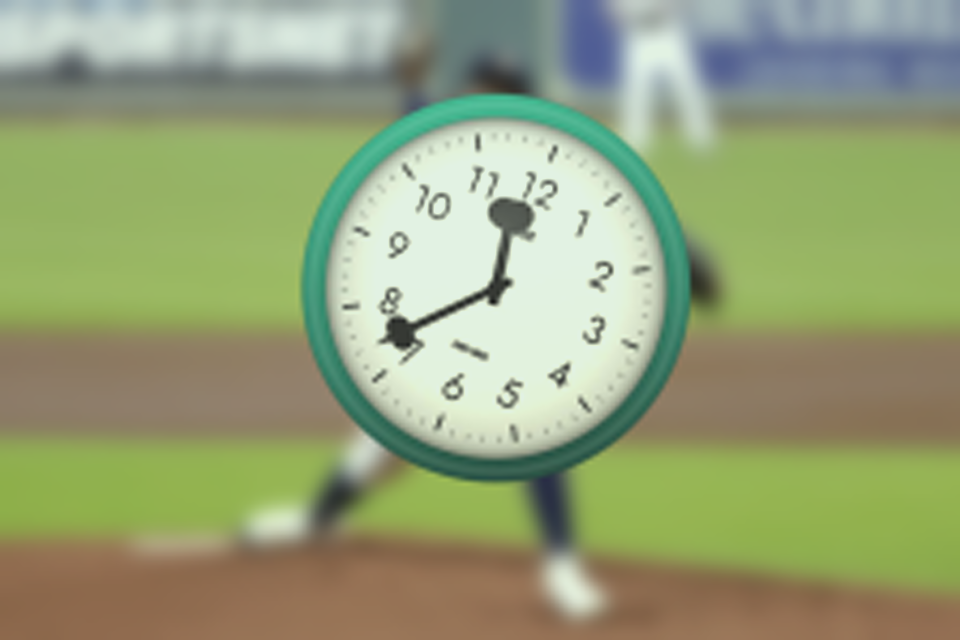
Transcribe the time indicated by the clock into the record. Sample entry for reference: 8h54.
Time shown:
11h37
